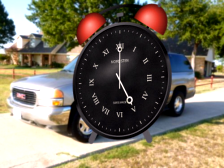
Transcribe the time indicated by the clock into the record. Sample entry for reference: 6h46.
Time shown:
5h00
